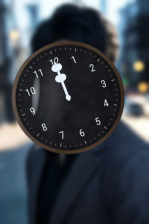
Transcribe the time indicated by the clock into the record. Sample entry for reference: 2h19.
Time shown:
12h00
